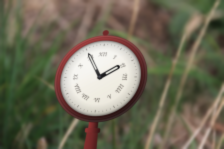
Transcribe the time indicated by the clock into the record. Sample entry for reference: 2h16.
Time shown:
1h55
